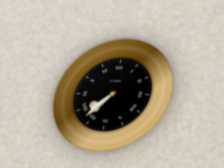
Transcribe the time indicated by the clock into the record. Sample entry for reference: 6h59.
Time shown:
7h37
